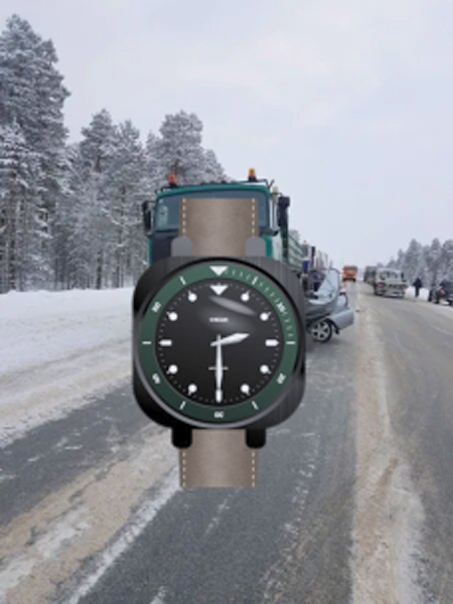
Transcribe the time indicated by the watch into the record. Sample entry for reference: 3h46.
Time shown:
2h30
